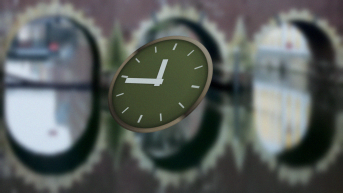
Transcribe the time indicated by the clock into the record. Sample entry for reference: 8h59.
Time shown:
11h44
